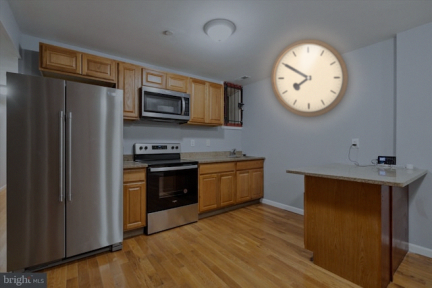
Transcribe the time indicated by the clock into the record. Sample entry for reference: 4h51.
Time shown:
7h50
